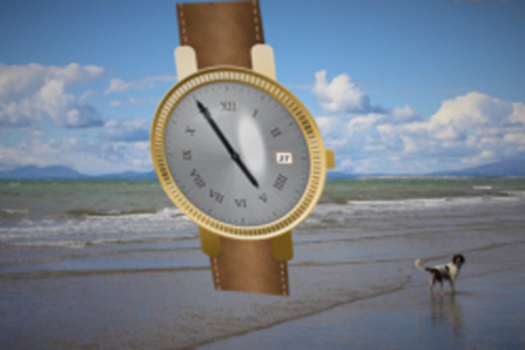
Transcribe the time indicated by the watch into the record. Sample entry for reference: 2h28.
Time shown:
4h55
